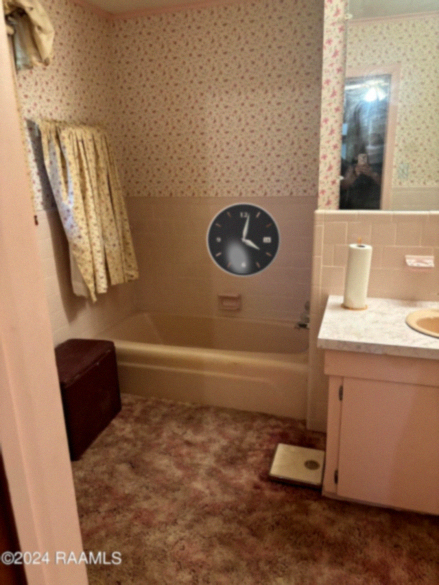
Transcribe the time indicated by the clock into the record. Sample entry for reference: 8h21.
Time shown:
4h02
